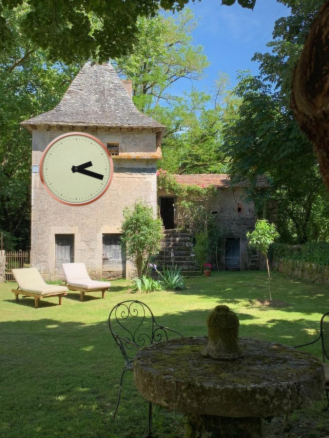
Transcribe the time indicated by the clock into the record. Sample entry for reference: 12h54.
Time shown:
2h18
